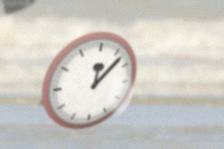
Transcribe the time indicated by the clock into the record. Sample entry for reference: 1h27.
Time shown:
12h07
